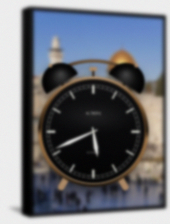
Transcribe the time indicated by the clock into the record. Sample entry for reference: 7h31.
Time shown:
5h41
